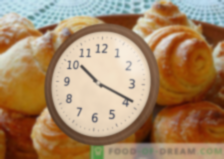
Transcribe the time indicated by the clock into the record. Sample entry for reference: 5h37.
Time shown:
10h19
